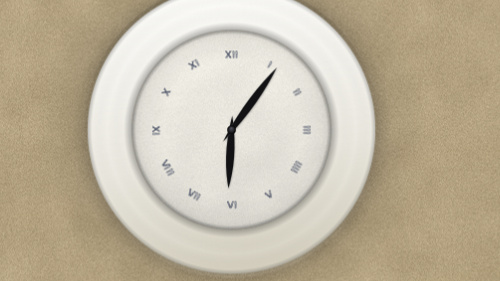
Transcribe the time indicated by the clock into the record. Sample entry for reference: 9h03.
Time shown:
6h06
